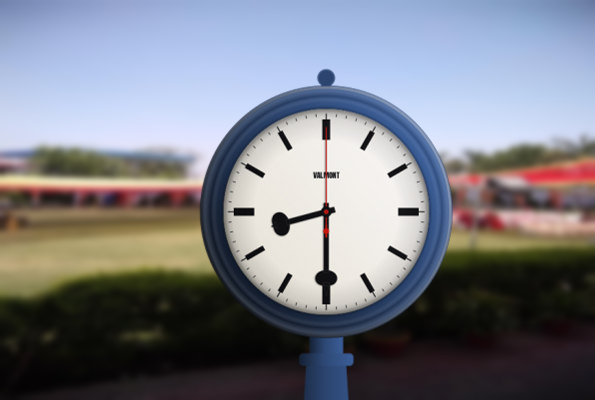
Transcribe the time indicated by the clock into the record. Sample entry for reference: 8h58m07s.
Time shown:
8h30m00s
